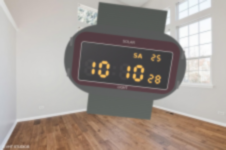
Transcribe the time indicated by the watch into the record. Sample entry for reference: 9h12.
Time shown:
10h10
